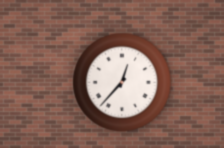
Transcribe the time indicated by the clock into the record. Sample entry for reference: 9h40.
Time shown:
12h37
